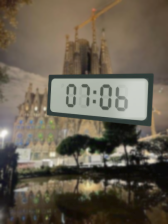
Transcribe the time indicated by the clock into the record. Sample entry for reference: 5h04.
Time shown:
7h06
